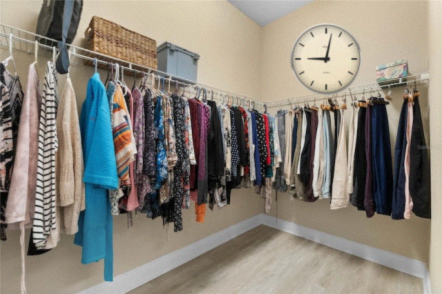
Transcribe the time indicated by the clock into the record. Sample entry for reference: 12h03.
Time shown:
9h02
